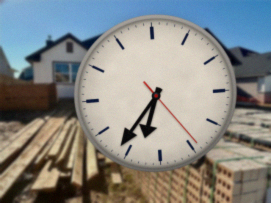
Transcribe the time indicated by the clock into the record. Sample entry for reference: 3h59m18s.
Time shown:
6h36m24s
